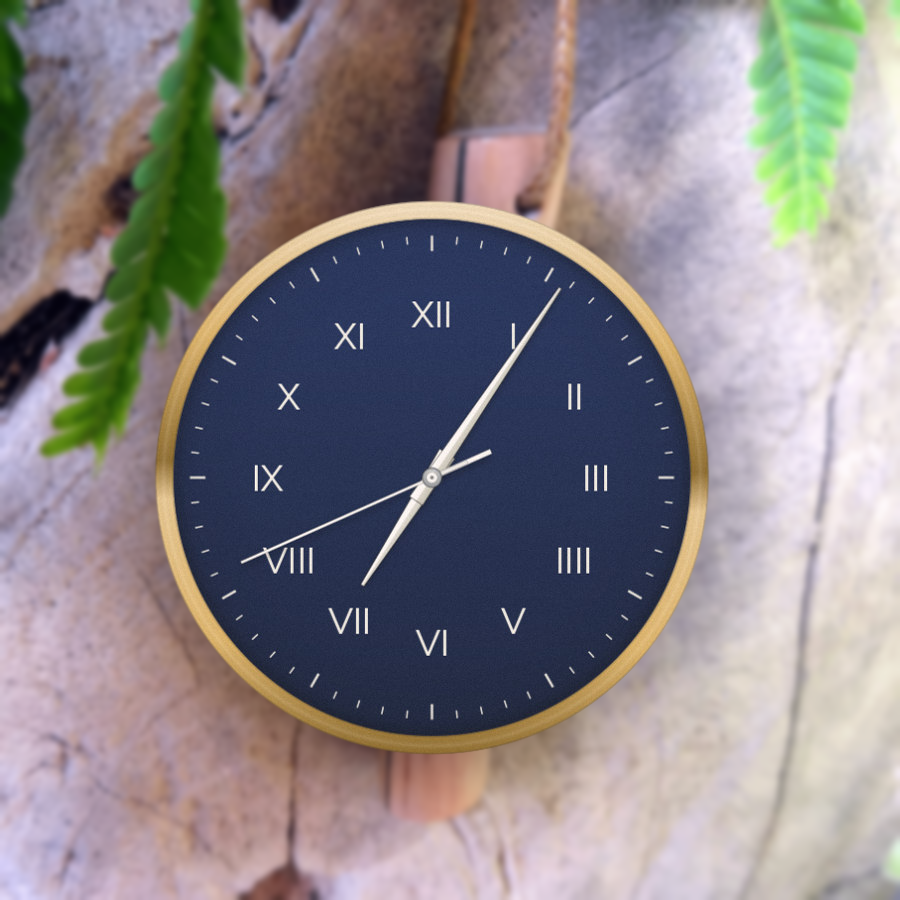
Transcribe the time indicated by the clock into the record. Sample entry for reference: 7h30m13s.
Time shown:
7h05m41s
